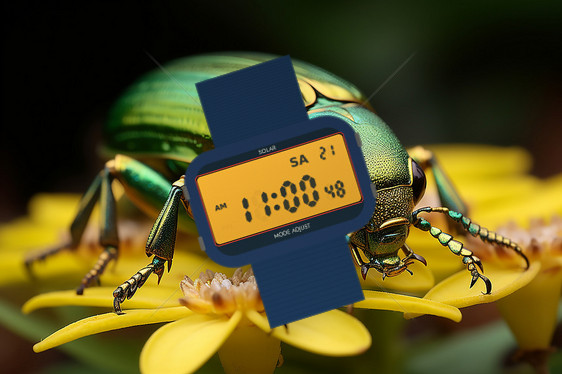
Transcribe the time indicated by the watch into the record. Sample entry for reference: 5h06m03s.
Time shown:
11h00m48s
